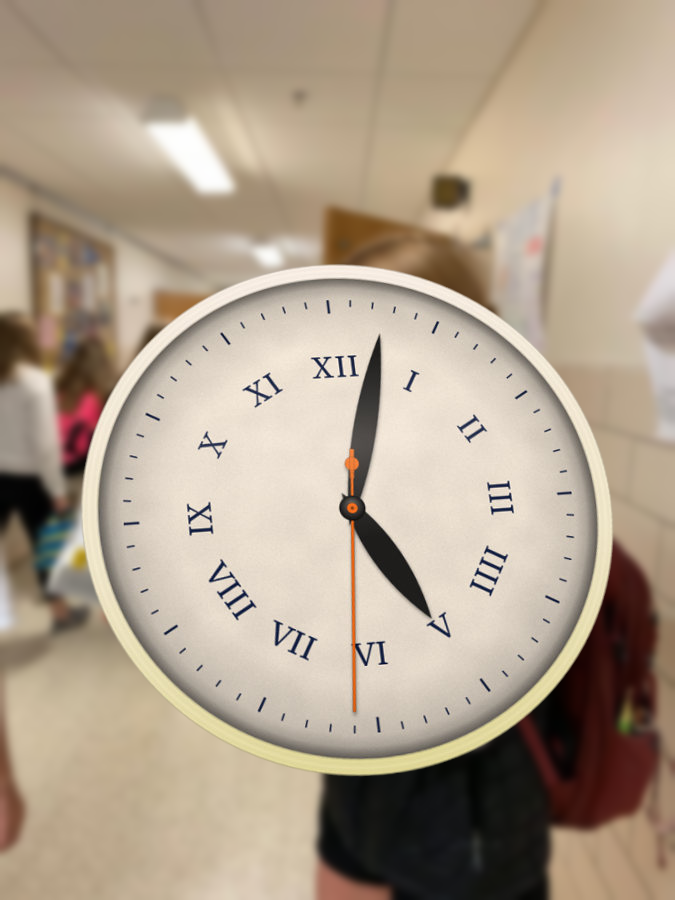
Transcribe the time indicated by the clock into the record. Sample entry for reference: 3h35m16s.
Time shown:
5h02m31s
